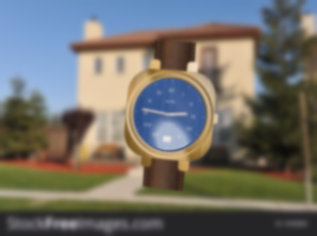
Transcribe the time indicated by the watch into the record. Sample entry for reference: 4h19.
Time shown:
2h46
